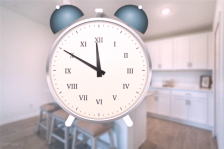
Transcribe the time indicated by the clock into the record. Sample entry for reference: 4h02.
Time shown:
11h50
